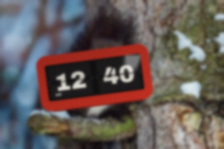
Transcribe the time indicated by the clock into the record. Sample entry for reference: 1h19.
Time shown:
12h40
